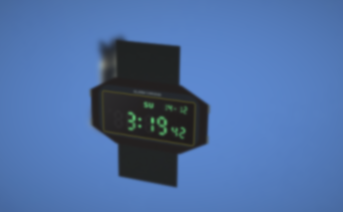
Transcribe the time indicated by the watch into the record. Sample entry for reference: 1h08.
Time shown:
3h19
